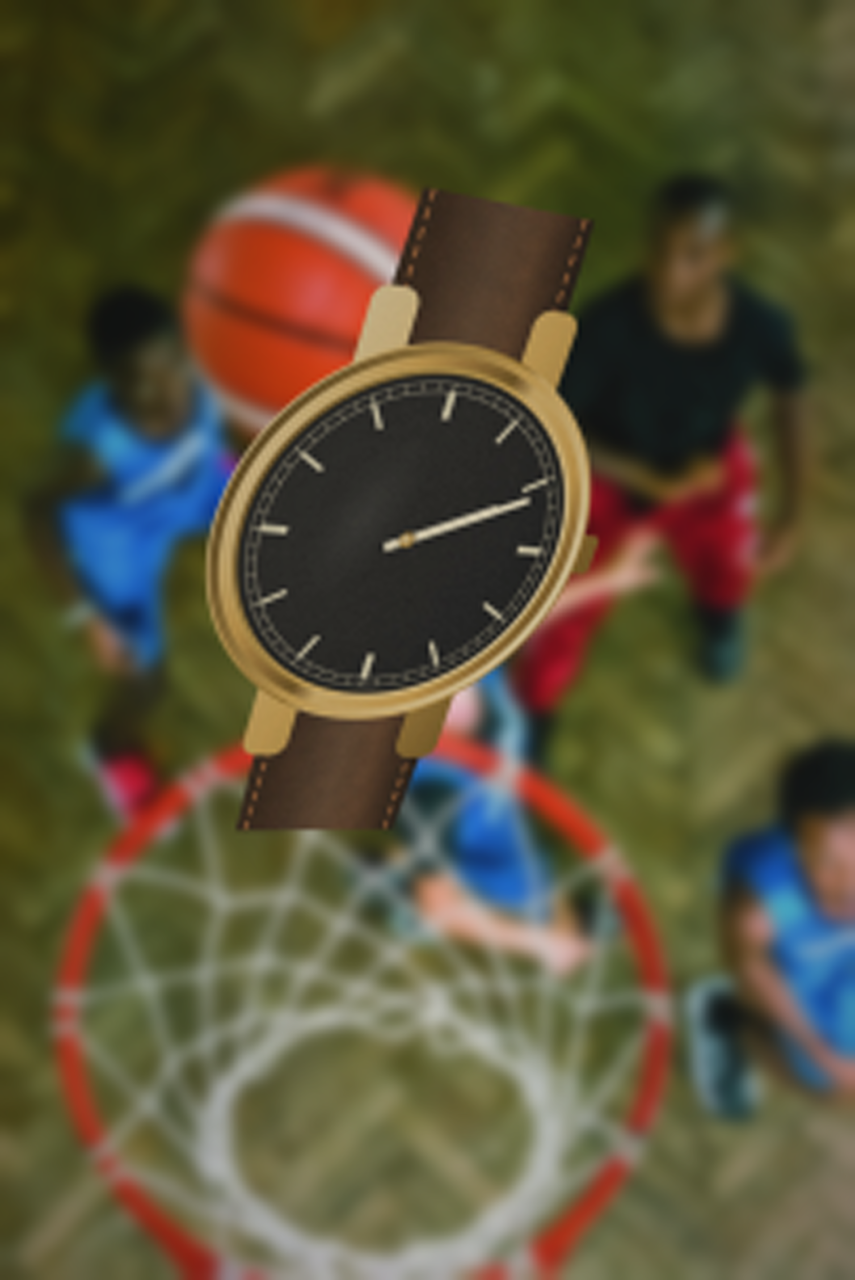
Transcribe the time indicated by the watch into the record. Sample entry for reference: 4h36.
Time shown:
2h11
